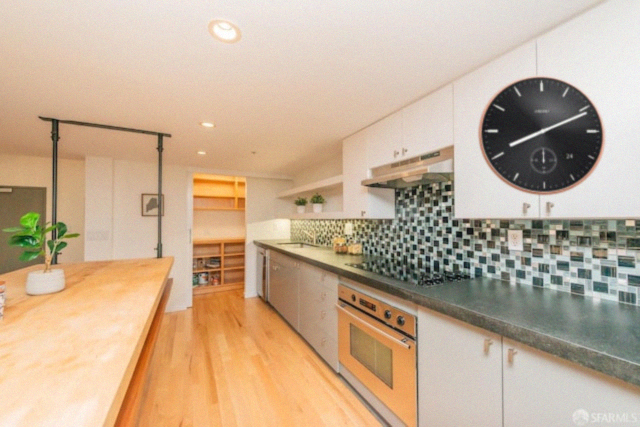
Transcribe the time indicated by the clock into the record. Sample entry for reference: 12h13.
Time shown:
8h11
